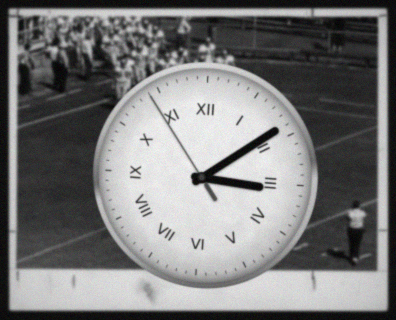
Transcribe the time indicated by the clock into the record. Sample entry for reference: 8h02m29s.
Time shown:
3h08m54s
